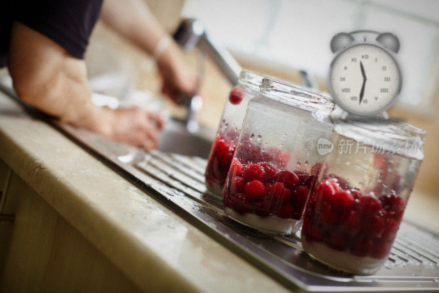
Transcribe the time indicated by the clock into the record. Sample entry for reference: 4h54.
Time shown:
11h32
